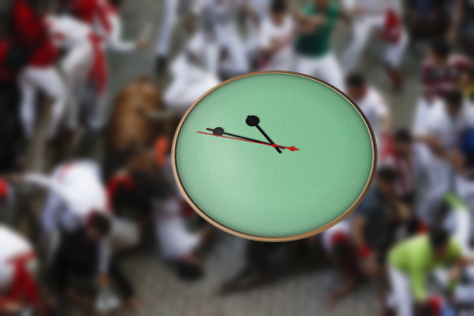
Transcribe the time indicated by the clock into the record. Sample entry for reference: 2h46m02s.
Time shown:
10h47m47s
